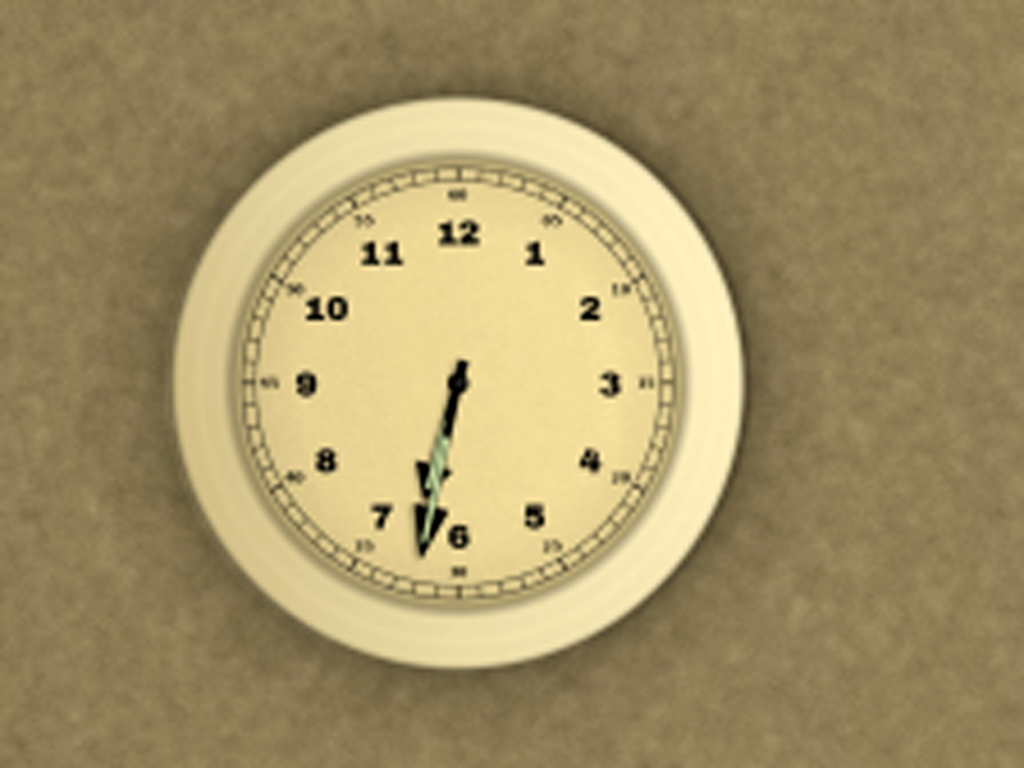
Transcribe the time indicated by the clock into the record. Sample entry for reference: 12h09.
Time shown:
6h32
